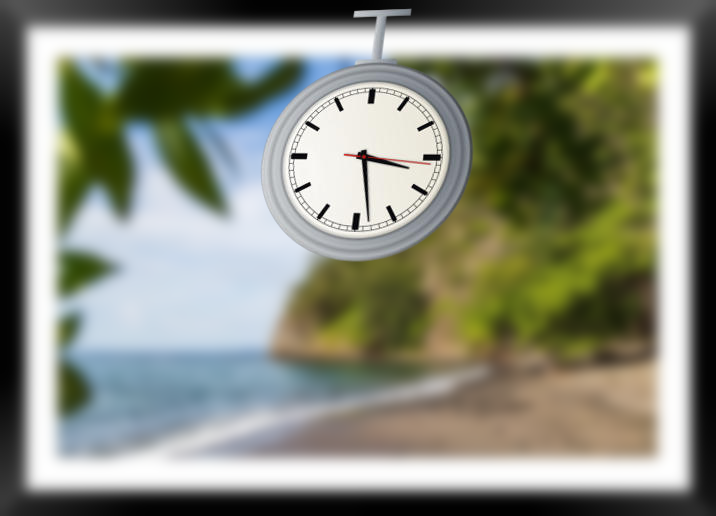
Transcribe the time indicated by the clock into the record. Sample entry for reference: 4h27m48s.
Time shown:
3h28m16s
